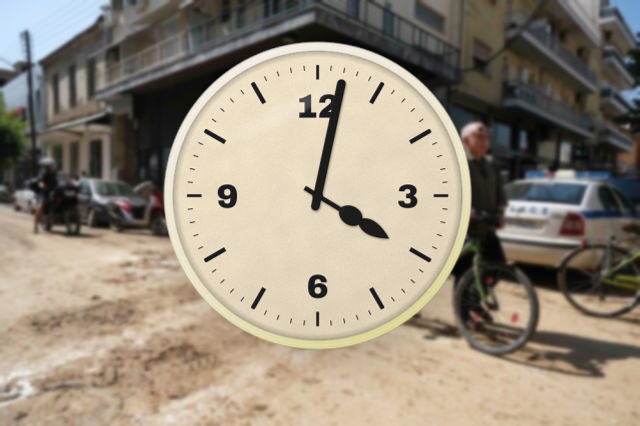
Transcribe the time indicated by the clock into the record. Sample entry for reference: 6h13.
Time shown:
4h02
